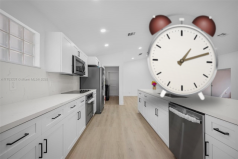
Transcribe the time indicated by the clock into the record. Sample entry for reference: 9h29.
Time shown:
1h12
